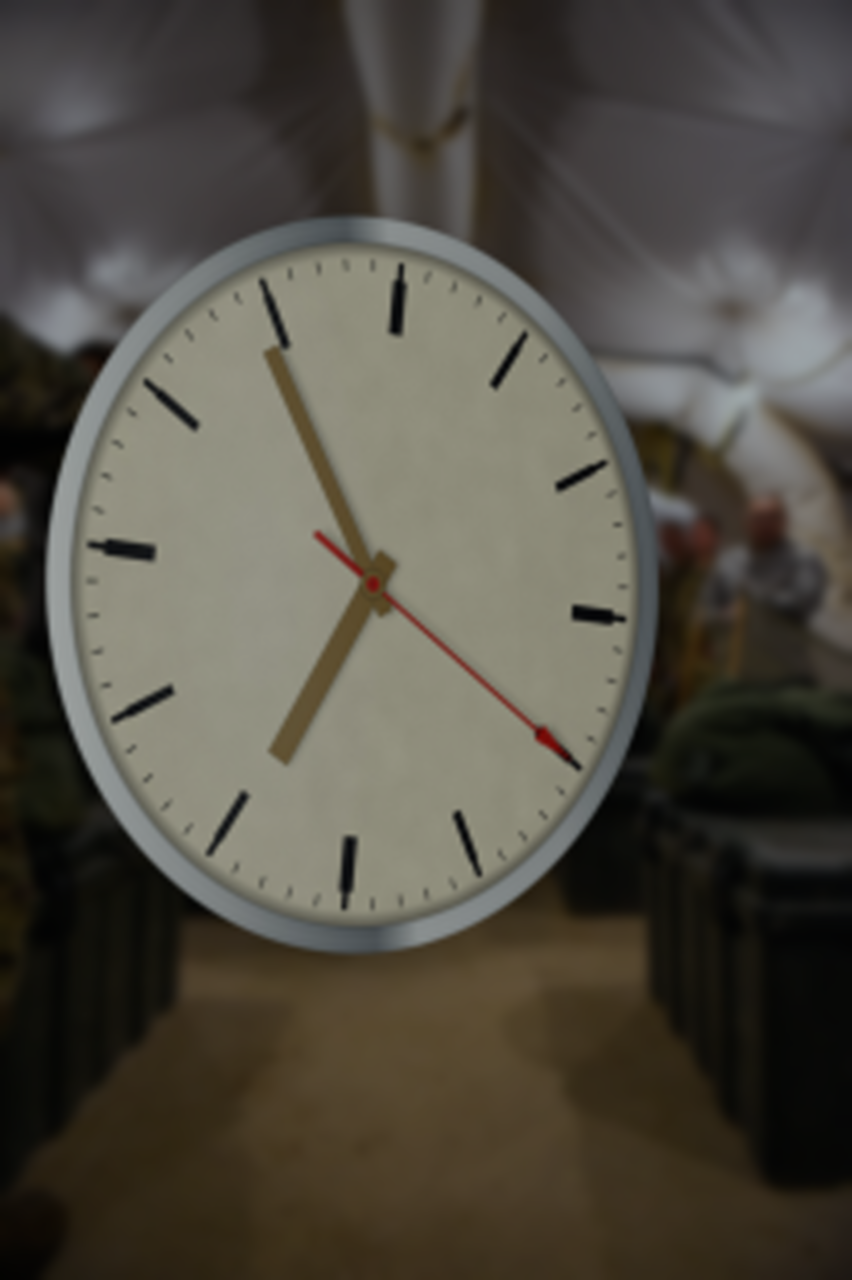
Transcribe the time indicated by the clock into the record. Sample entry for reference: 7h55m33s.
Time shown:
6h54m20s
